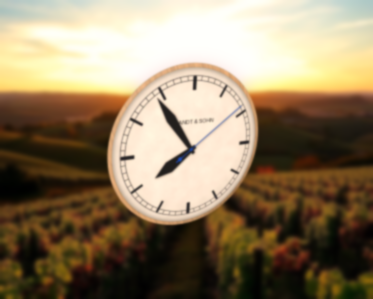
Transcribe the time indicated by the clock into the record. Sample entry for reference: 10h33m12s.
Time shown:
7h54m09s
